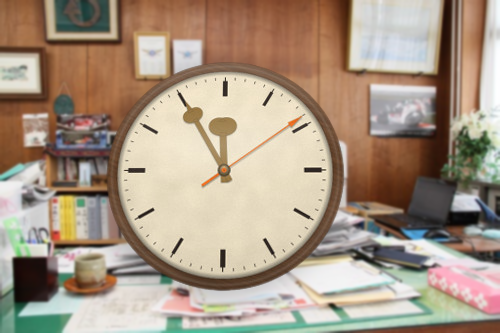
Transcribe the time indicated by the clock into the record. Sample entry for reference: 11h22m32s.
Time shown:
11h55m09s
